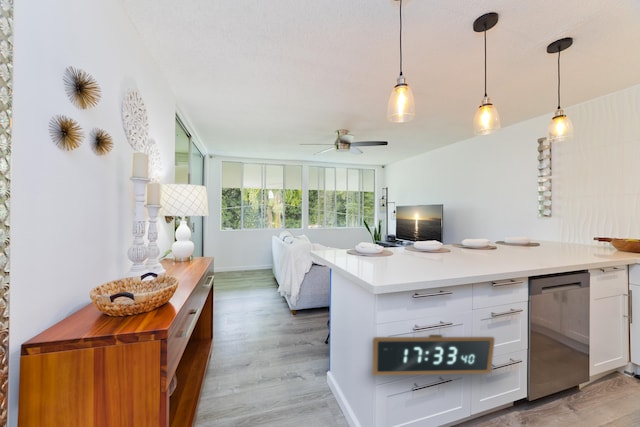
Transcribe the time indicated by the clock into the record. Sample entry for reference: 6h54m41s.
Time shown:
17h33m40s
